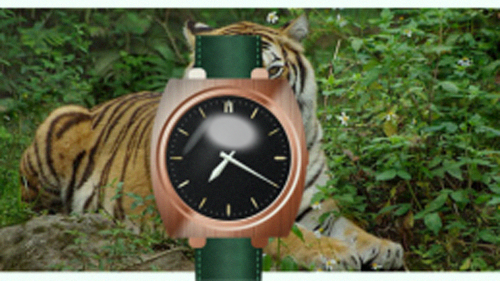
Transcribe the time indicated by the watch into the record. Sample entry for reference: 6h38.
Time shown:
7h20
